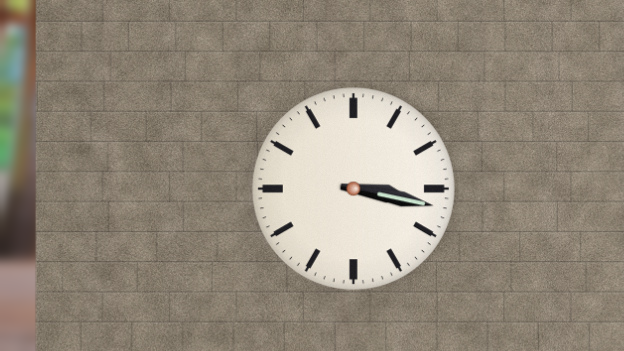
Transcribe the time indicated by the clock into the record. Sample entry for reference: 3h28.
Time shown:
3h17
